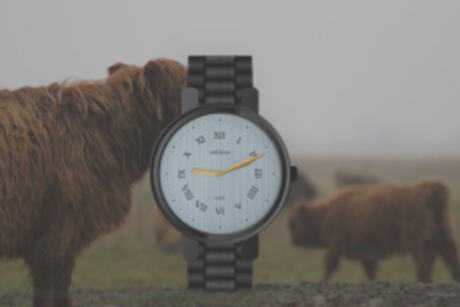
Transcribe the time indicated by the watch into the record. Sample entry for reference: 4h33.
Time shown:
9h11
